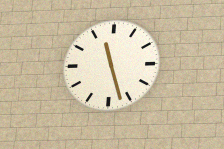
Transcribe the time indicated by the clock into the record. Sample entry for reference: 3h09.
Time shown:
11h27
